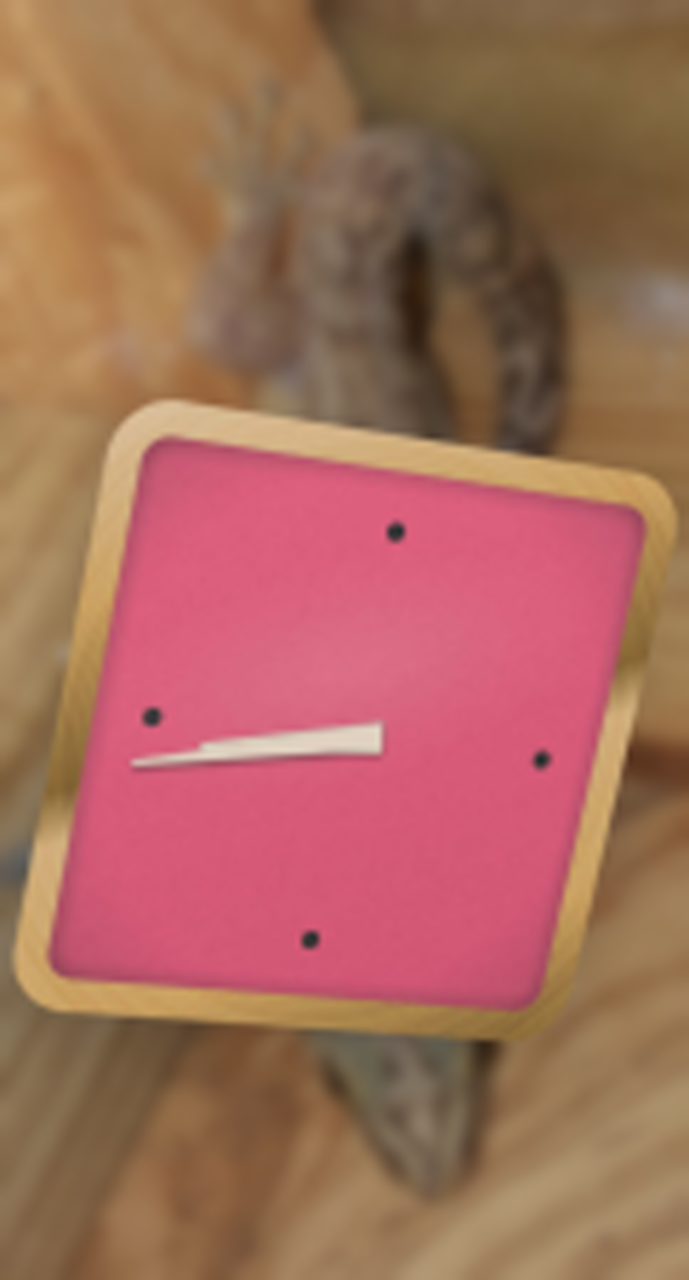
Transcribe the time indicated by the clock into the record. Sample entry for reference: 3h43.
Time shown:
8h43
